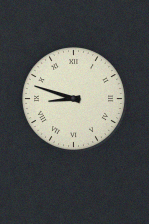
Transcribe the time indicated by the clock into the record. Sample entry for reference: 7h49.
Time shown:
8h48
